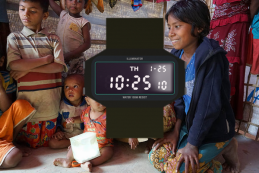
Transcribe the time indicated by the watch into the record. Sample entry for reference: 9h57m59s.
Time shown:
10h25m10s
